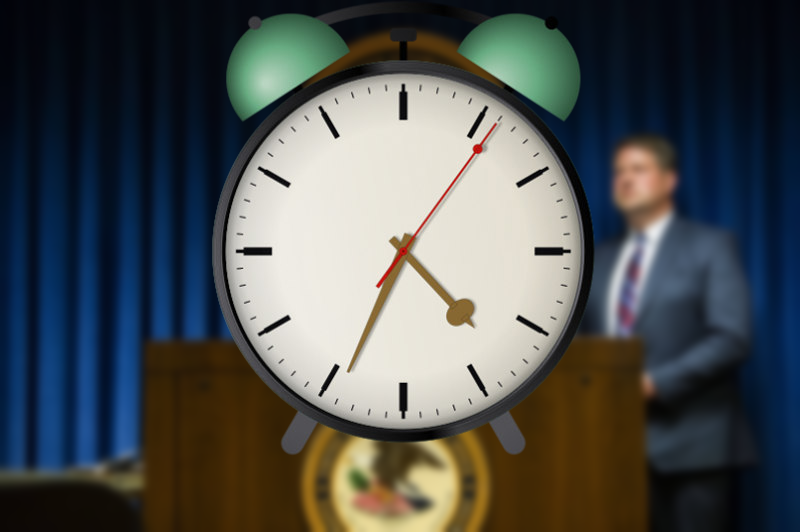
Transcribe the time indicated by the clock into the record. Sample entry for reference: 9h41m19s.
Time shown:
4h34m06s
